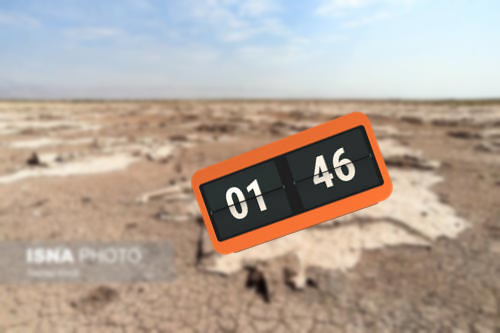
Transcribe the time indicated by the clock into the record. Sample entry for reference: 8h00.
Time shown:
1h46
